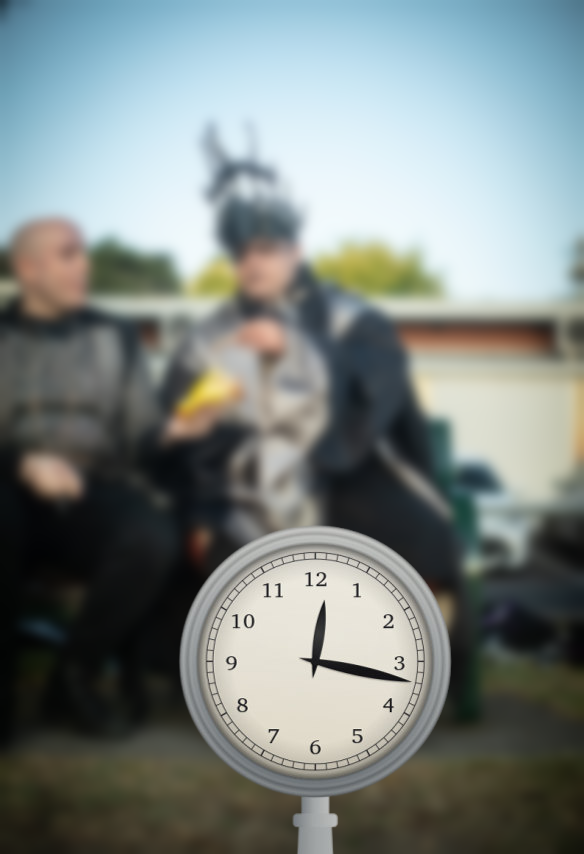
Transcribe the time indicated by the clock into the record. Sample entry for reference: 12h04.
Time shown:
12h17
